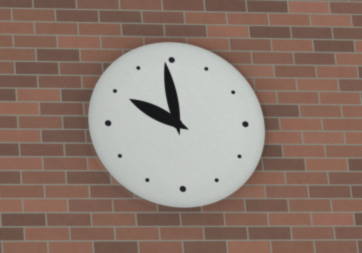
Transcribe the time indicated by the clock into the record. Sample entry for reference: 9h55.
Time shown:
9h59
